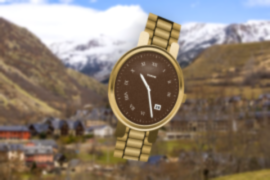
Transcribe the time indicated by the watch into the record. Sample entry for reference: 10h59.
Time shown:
10h26
